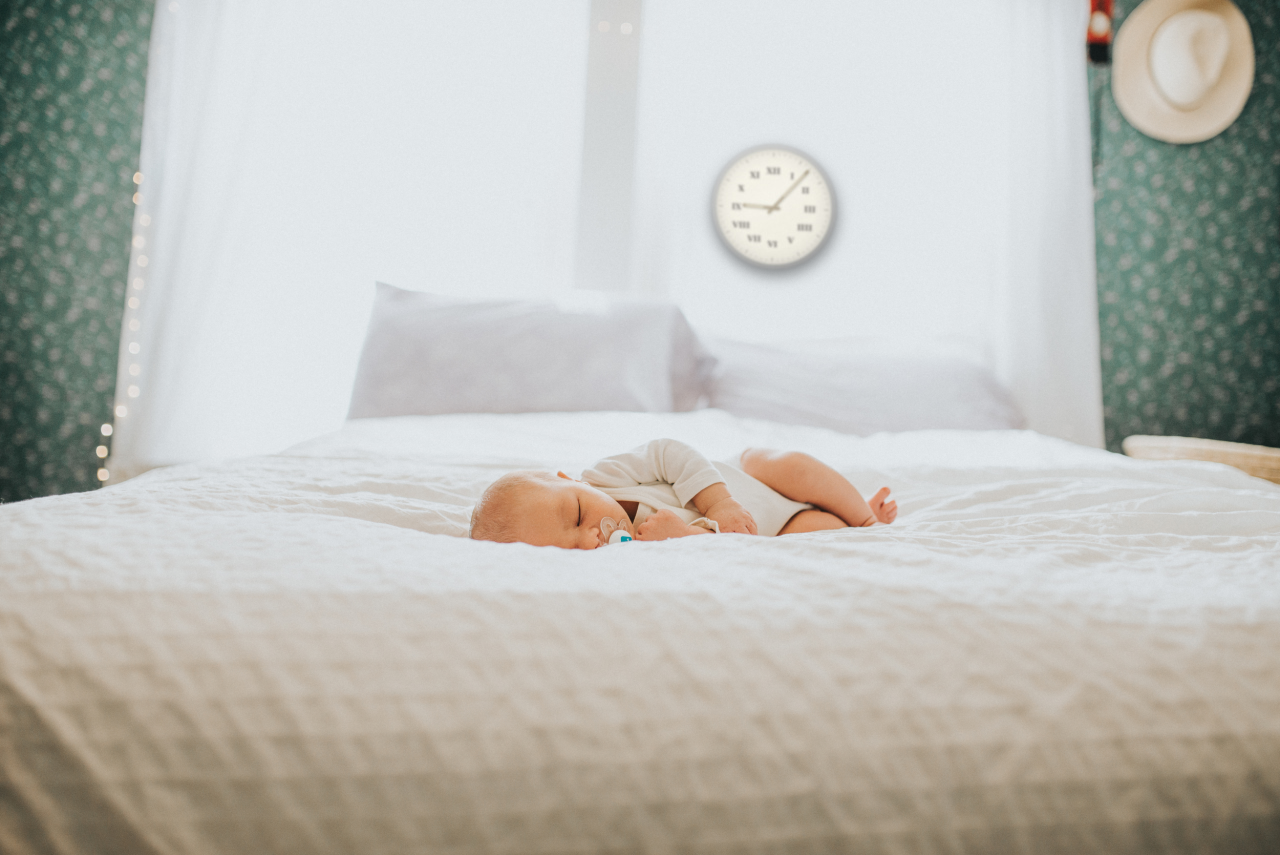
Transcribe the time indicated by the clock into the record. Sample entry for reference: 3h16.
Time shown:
9h07
